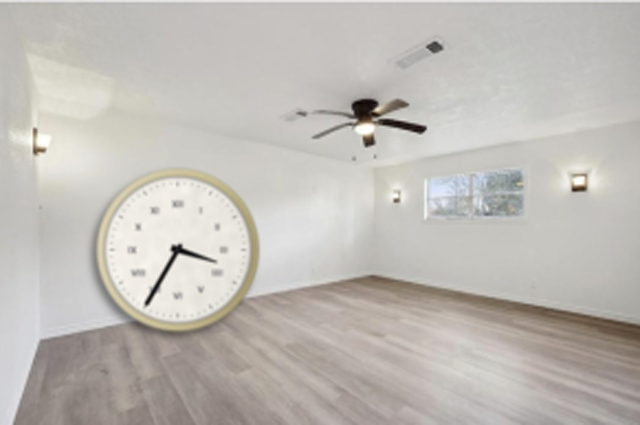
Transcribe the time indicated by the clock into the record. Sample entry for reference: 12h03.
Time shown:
3h35
